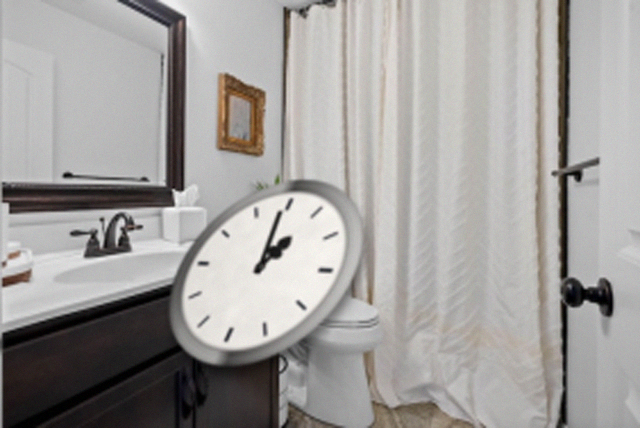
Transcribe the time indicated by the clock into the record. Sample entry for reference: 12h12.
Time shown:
12h59
